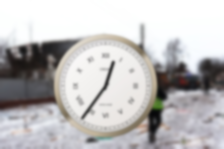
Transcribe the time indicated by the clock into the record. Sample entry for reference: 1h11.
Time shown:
12h36
